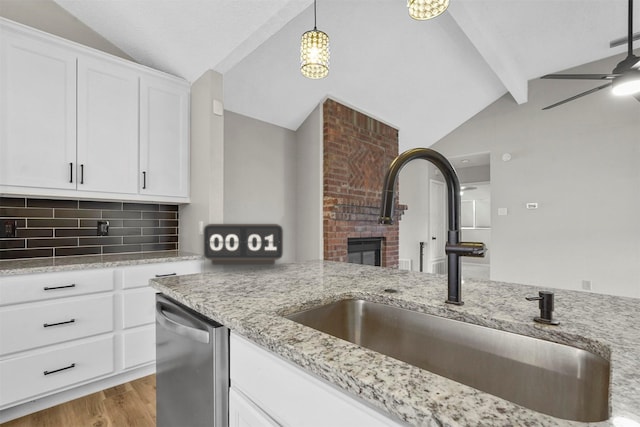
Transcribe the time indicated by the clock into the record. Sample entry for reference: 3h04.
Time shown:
0h01
